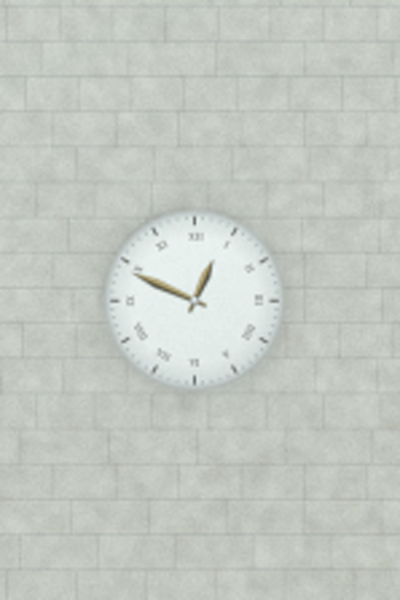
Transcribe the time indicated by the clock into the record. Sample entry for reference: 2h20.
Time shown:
12h49
